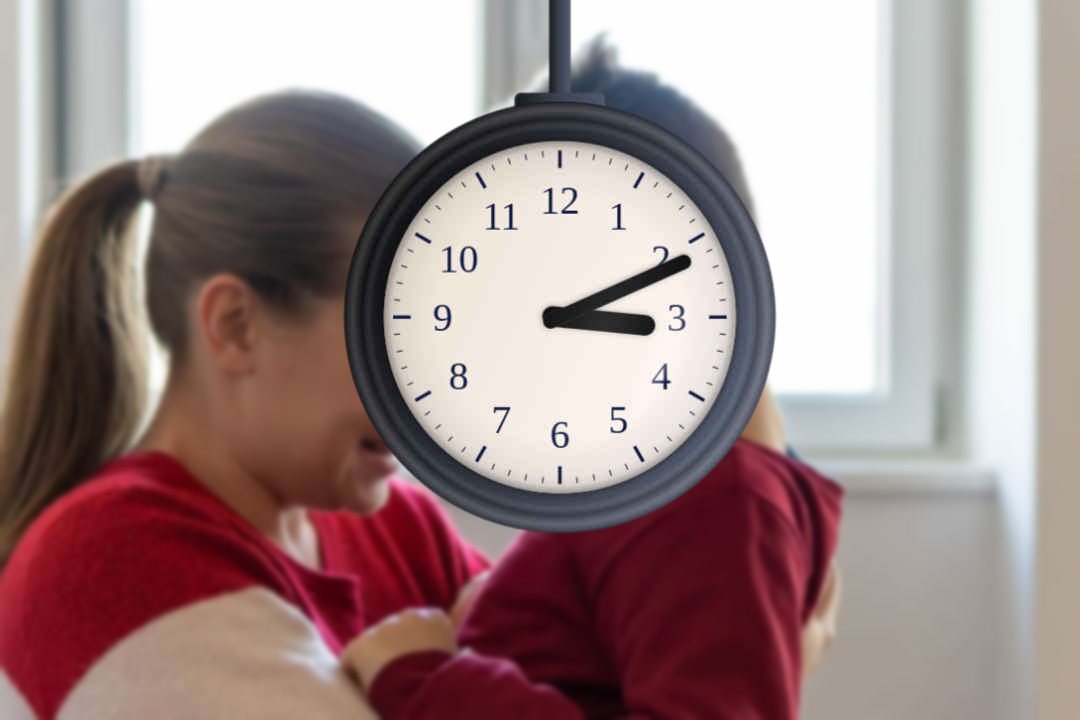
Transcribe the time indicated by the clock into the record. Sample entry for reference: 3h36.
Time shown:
3h11
